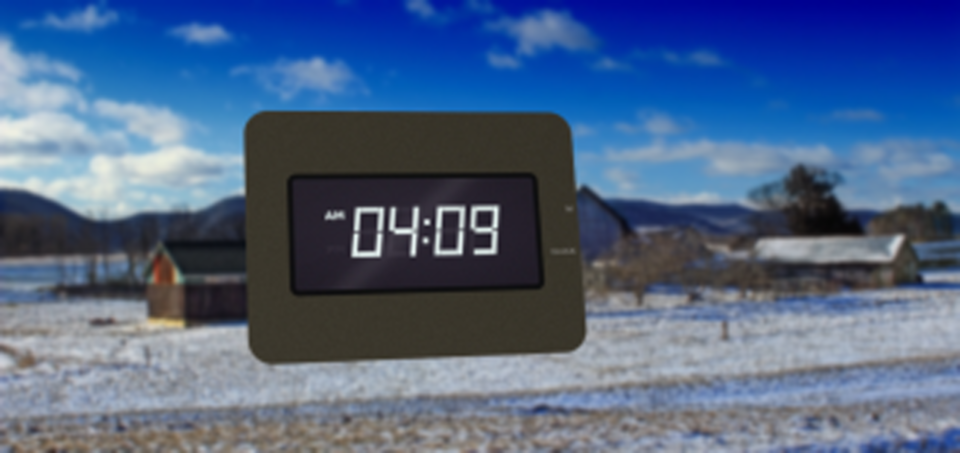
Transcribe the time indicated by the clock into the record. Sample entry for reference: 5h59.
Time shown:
4h09
